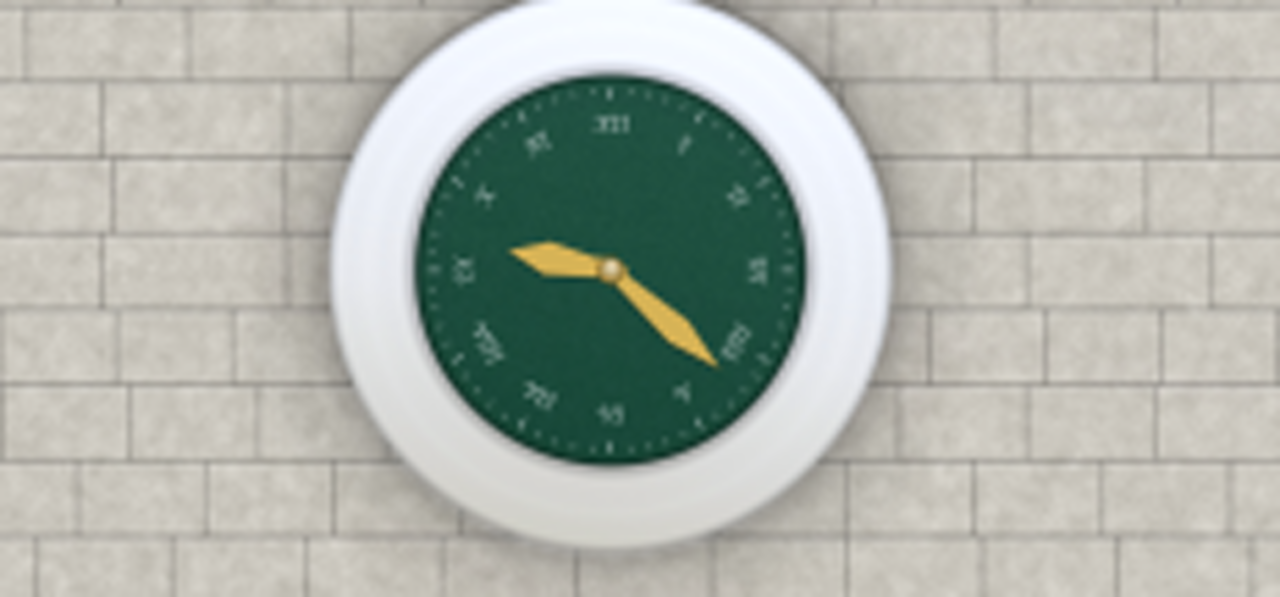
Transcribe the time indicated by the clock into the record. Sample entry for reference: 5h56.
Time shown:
9h22
